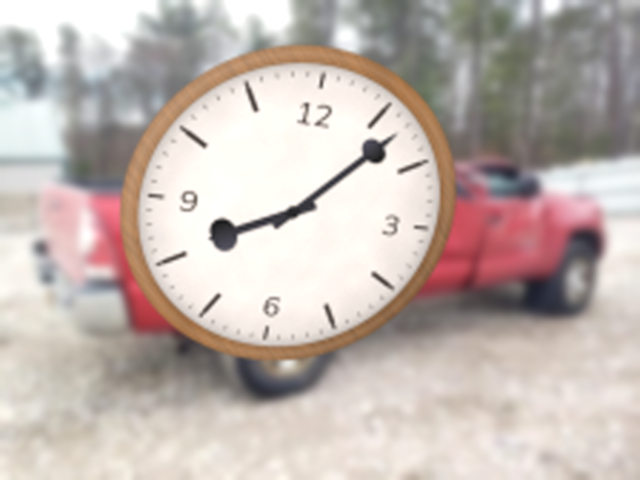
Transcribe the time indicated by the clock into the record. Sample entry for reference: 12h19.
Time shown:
8h07
